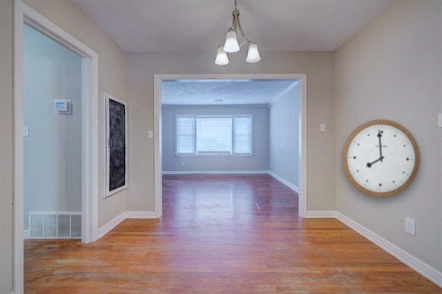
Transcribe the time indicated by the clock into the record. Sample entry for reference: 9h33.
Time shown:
7h59
